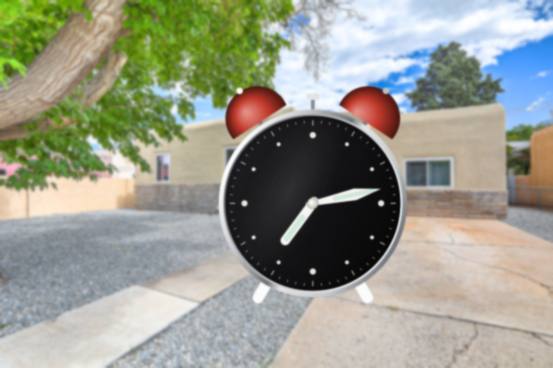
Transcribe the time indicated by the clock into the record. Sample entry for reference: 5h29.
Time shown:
7h13
